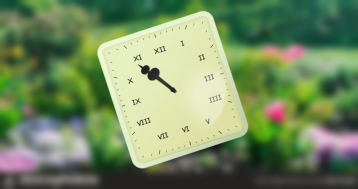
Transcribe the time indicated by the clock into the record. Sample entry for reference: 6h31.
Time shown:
10h54
